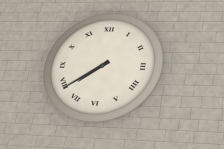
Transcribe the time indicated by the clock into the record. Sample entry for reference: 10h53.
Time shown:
7h39
